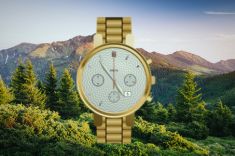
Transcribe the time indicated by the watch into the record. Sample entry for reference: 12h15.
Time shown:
4h54
